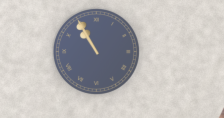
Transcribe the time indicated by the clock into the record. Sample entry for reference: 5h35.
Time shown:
10h55
